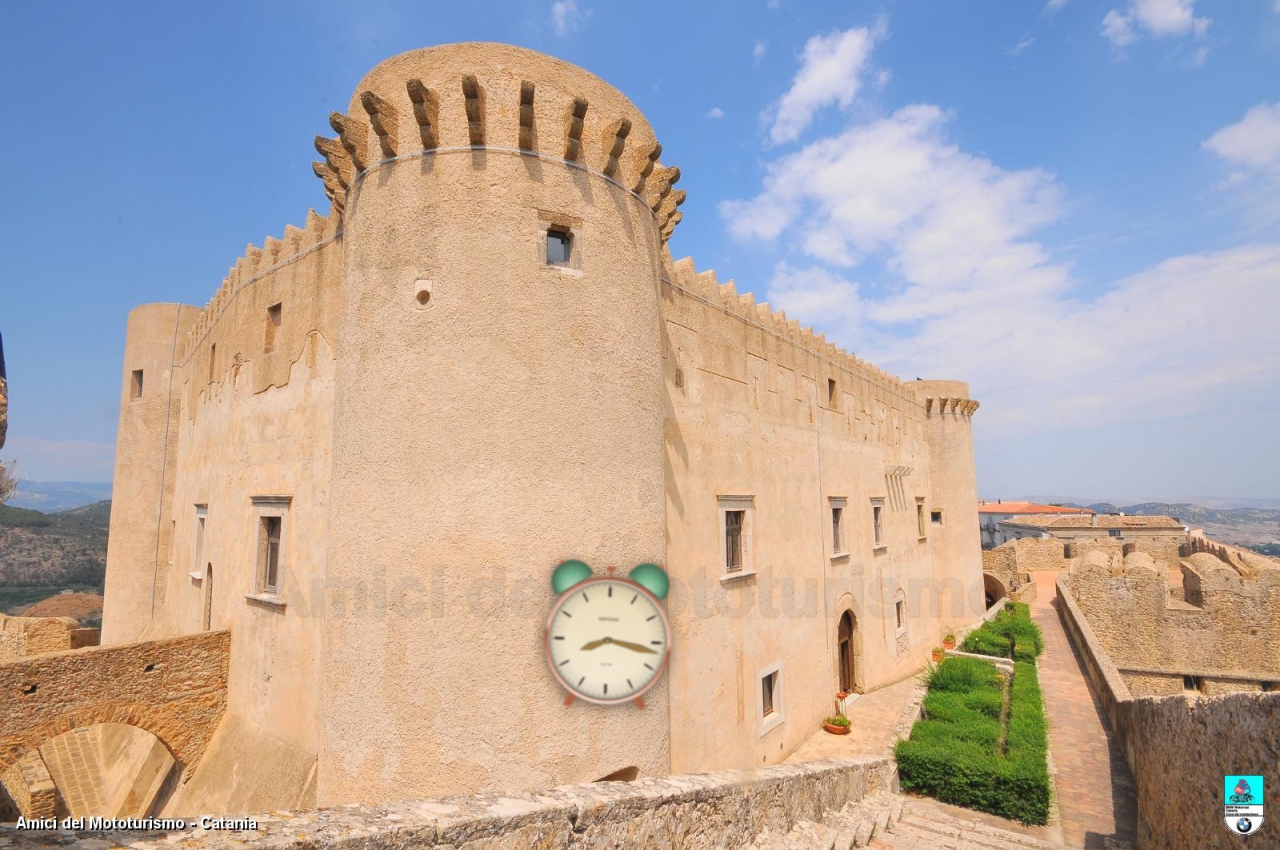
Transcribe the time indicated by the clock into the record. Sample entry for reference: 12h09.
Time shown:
8h17
